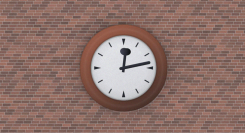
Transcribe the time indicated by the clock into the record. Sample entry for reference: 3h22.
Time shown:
12h13
